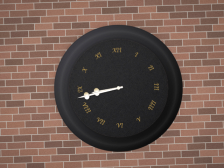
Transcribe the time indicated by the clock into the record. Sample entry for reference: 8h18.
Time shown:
8h43
